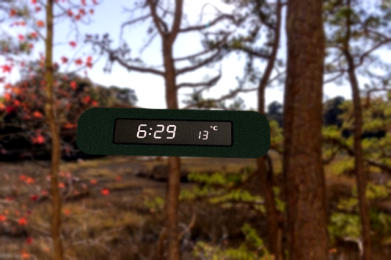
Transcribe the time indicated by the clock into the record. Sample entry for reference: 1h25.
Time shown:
6h29
